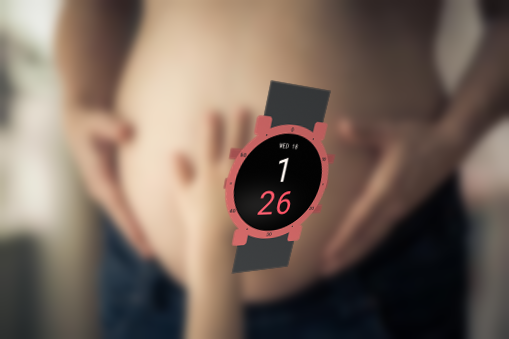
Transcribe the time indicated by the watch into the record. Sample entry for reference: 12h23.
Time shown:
1h26
